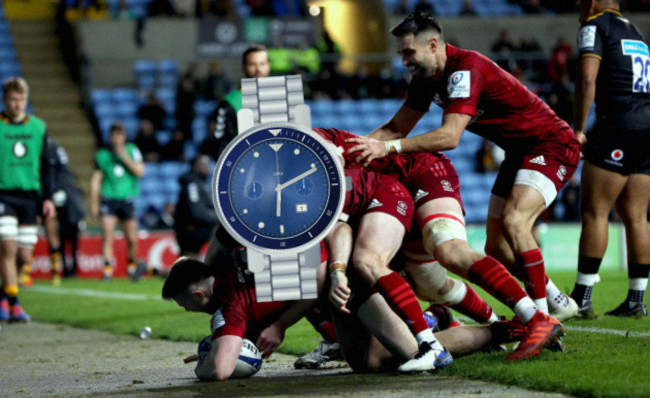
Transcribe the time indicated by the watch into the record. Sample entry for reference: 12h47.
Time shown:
6h11
